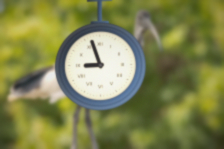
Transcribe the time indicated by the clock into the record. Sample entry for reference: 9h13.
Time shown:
8h57
